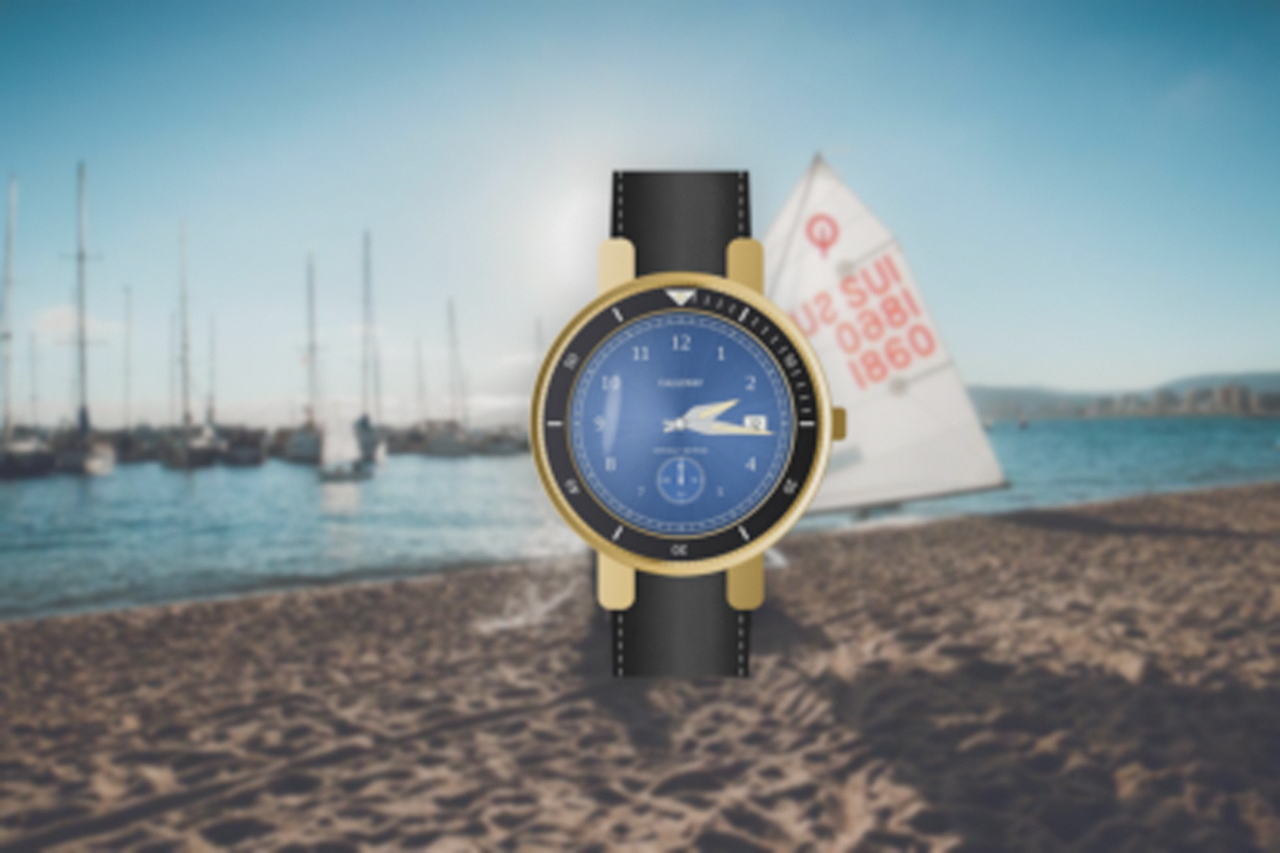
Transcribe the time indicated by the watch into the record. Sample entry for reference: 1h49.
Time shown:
2h16
